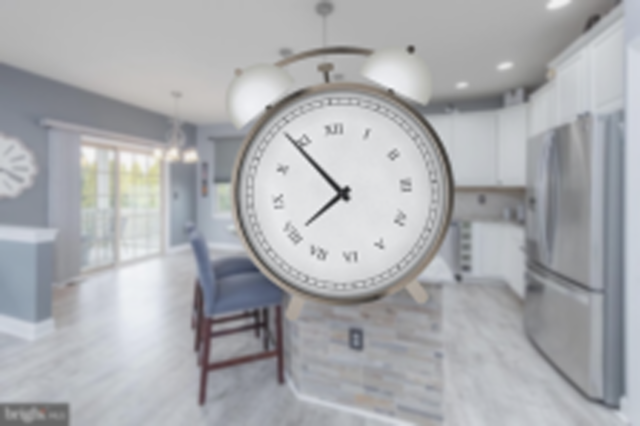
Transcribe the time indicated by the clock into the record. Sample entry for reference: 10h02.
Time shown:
7h54
